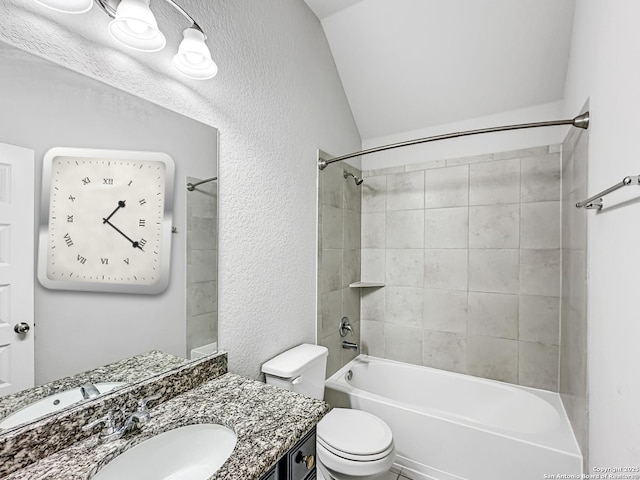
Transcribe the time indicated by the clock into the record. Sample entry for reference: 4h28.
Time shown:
1h21
